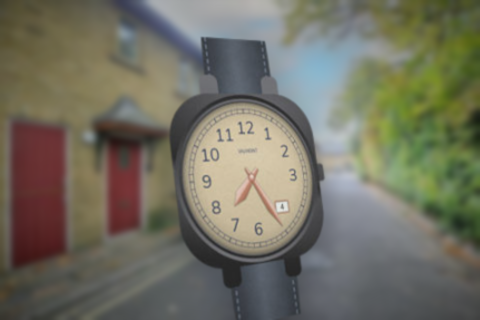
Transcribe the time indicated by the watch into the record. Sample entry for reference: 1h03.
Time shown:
7h25
